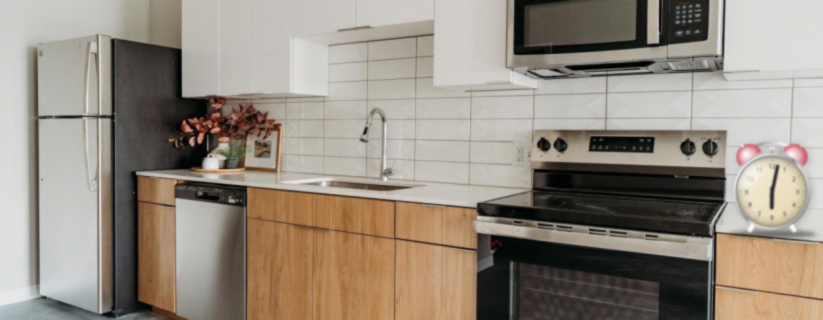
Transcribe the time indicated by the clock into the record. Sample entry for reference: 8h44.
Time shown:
6h02
